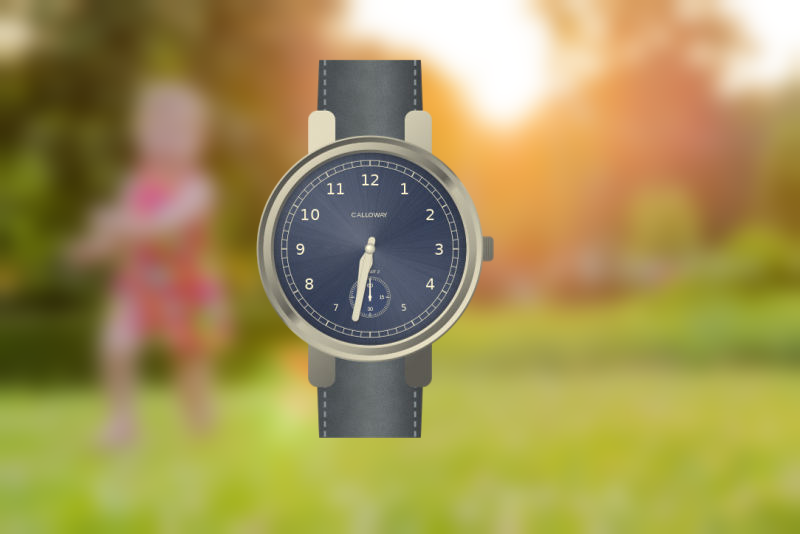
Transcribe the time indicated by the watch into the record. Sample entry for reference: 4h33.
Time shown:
6h32
